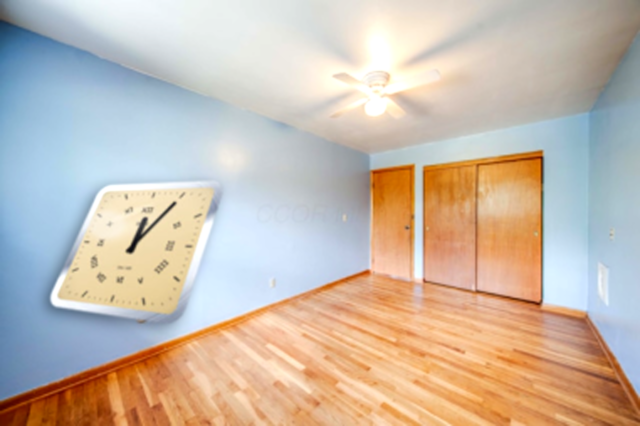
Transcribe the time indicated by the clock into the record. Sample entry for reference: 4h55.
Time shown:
12h05
